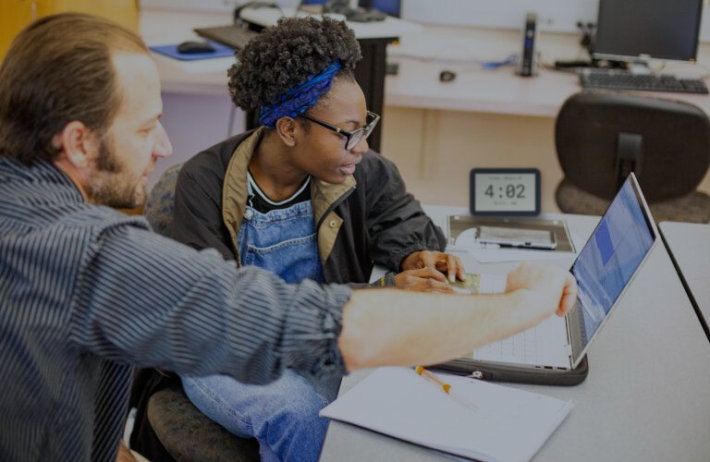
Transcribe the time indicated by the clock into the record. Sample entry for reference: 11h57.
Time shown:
4h02
